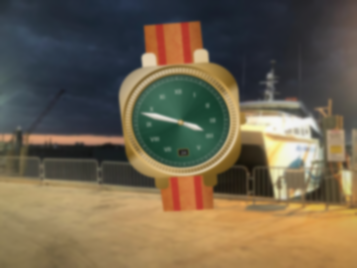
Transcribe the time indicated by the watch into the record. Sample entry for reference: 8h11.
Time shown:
3h48
